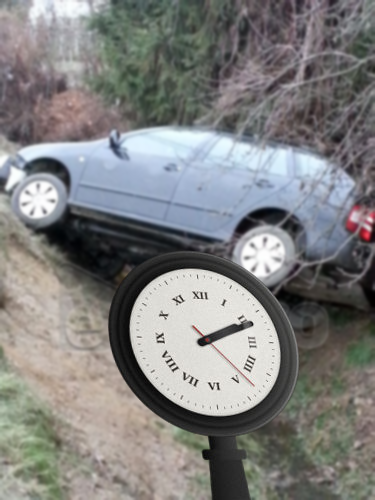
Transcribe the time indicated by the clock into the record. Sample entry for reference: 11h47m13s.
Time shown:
2h11m23s
